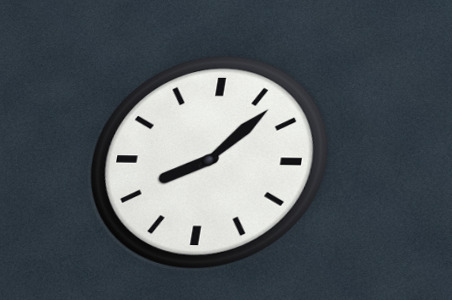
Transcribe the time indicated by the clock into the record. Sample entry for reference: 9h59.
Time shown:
8h07
